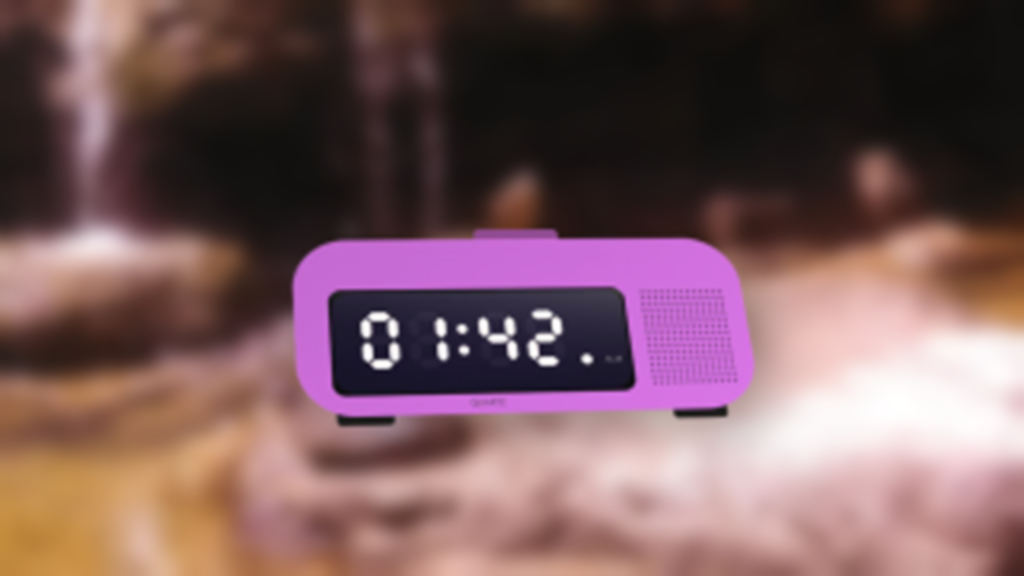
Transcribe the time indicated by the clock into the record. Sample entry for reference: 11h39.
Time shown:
1h42
